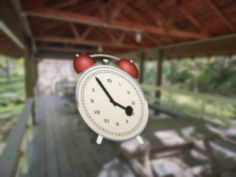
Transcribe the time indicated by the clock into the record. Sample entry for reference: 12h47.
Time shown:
3h55
